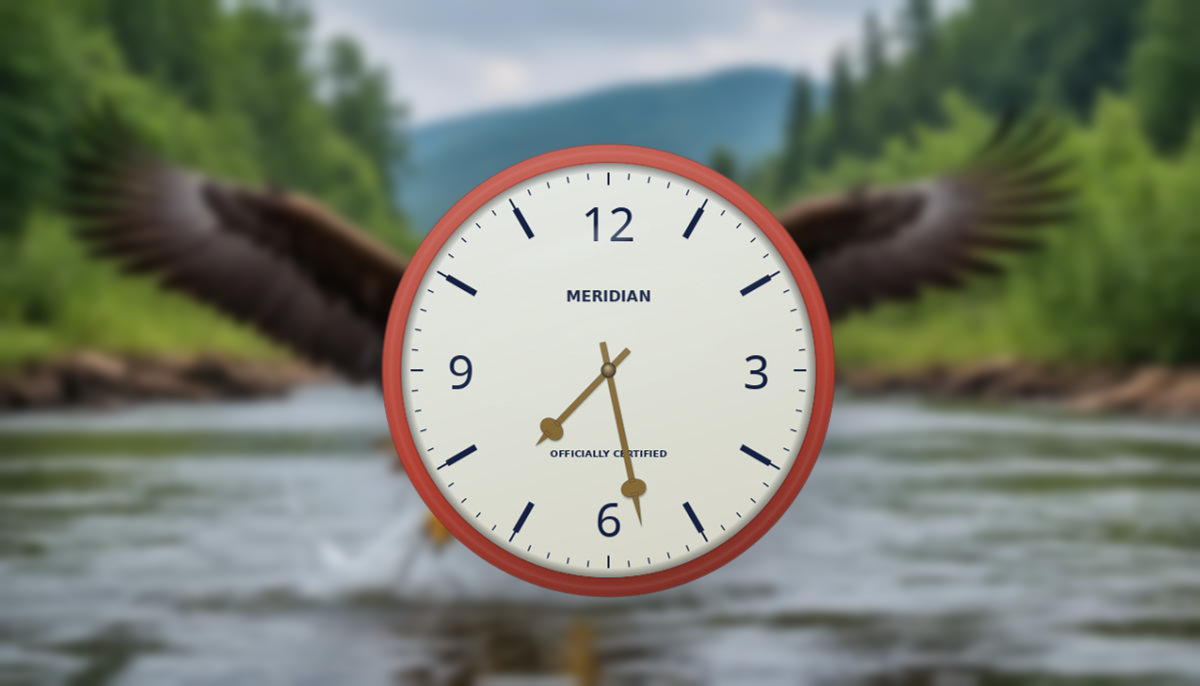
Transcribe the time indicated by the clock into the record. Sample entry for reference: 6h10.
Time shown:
7h28
